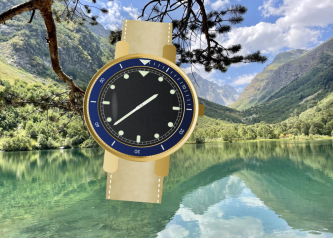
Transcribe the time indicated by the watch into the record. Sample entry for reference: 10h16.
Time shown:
1h38
